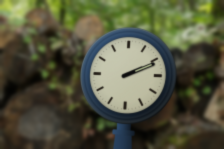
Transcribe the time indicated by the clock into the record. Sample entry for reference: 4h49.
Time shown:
2h11
